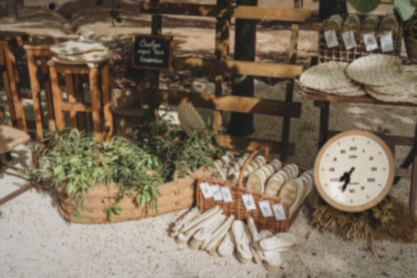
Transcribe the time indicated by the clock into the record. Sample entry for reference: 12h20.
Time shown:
7h34
